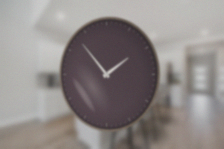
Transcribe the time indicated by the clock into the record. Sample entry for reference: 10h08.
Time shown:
1h53
